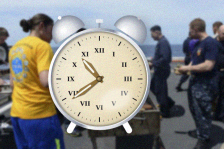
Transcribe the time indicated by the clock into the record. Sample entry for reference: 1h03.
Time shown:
10h39
